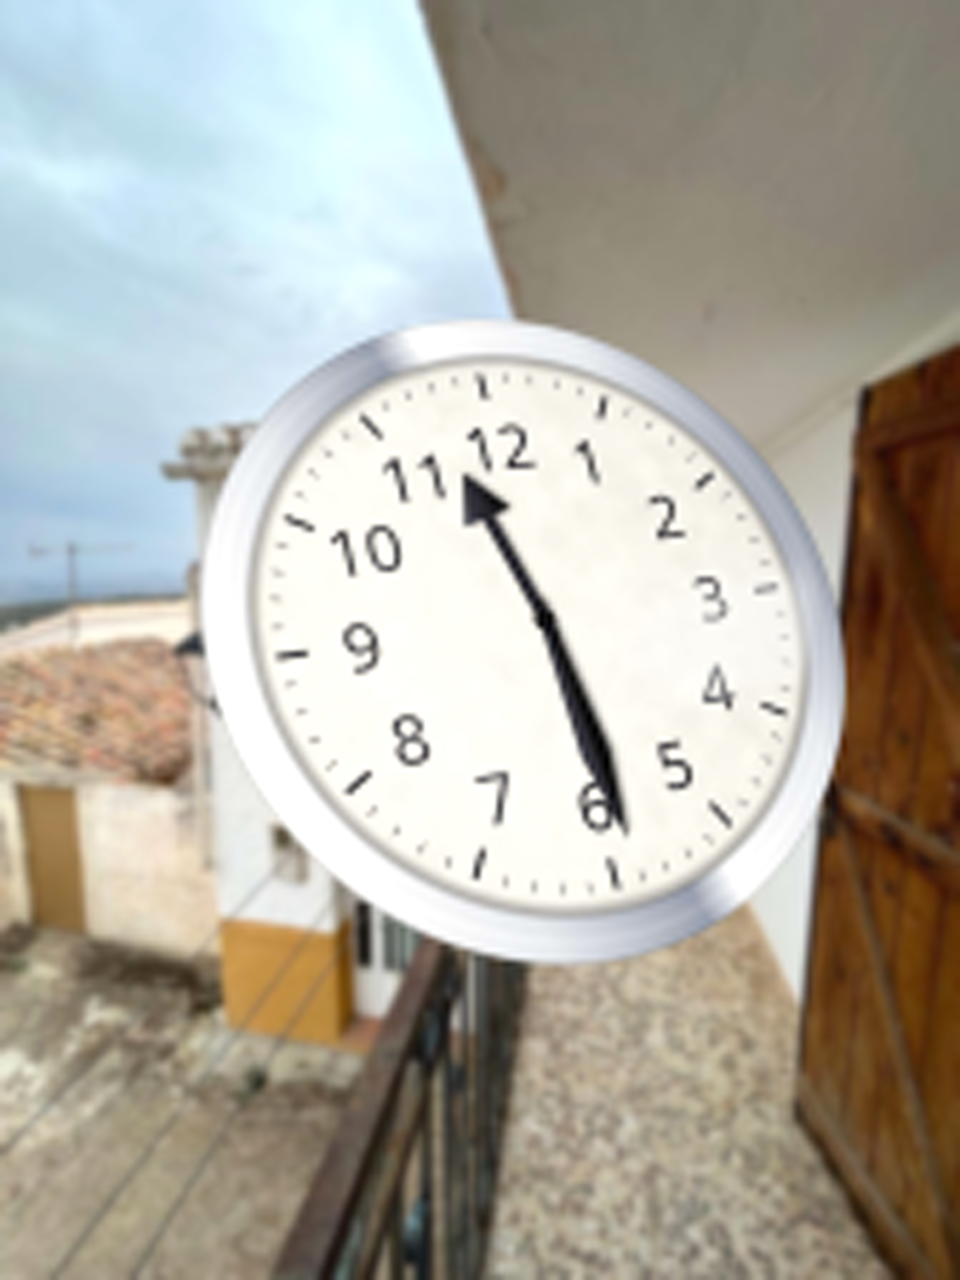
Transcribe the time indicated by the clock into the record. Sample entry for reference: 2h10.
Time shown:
11h29
